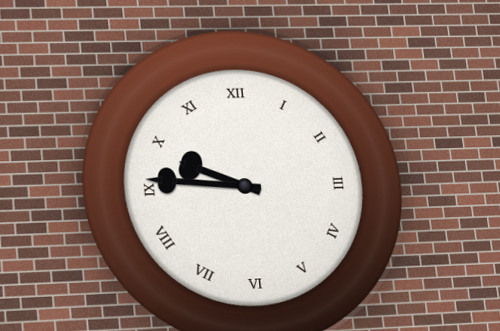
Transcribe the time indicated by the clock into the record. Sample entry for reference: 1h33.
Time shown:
9h46
